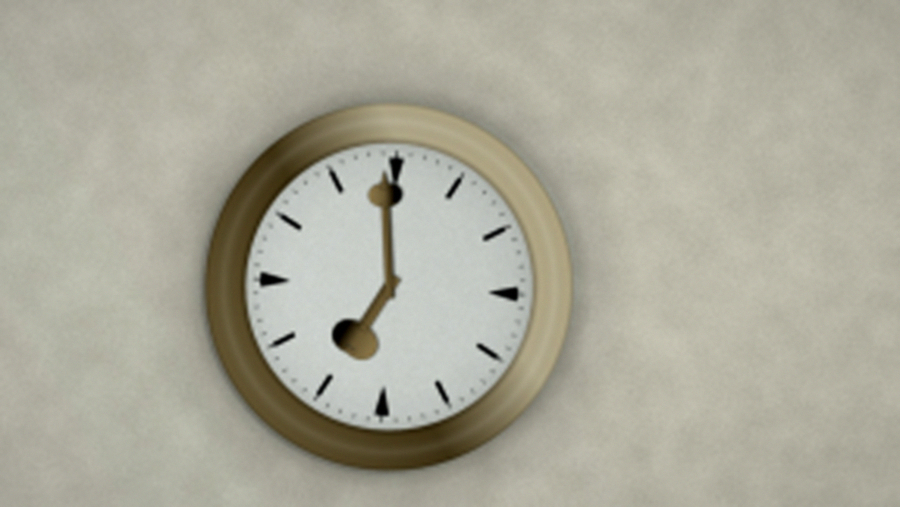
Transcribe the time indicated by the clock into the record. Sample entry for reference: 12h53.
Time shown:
6h59
